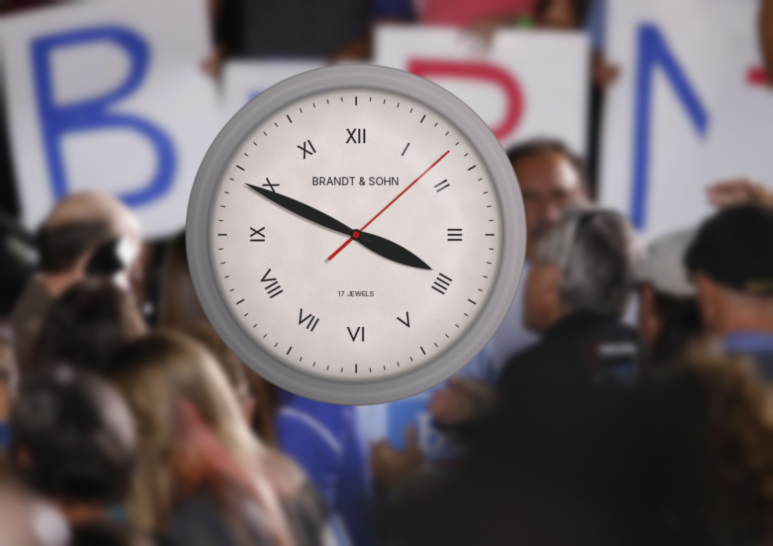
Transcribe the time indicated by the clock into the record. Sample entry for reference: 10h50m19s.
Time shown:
3h49m08s
